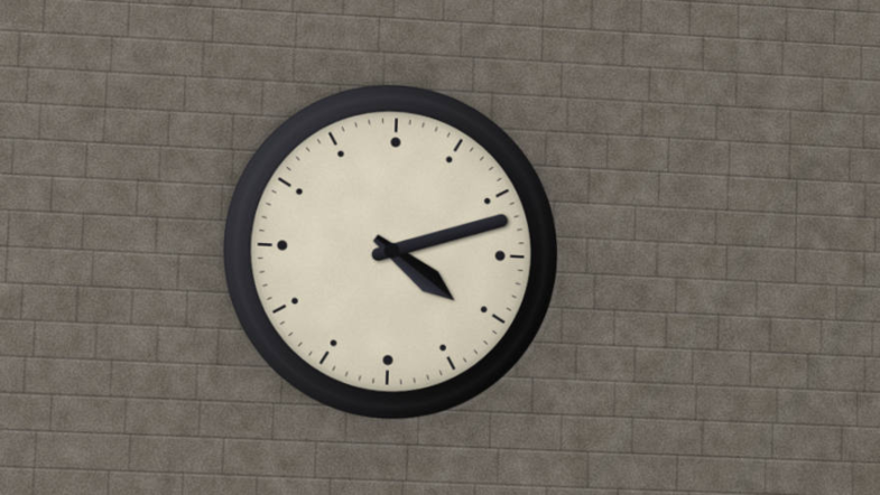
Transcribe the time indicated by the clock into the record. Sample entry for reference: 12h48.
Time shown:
4h12
